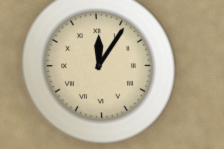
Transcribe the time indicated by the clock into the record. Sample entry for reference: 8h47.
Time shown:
12h06
